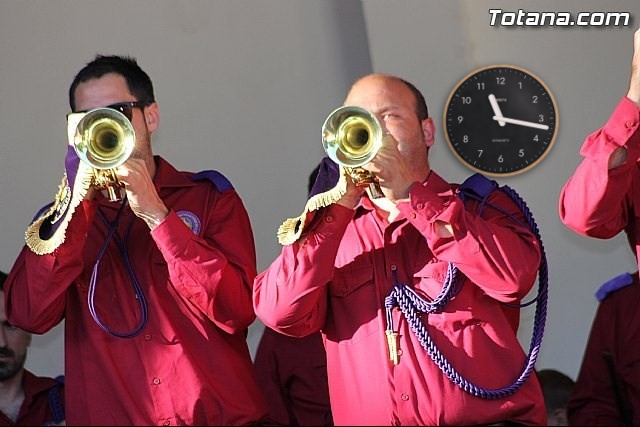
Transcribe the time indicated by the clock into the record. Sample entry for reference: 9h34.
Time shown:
11h17
